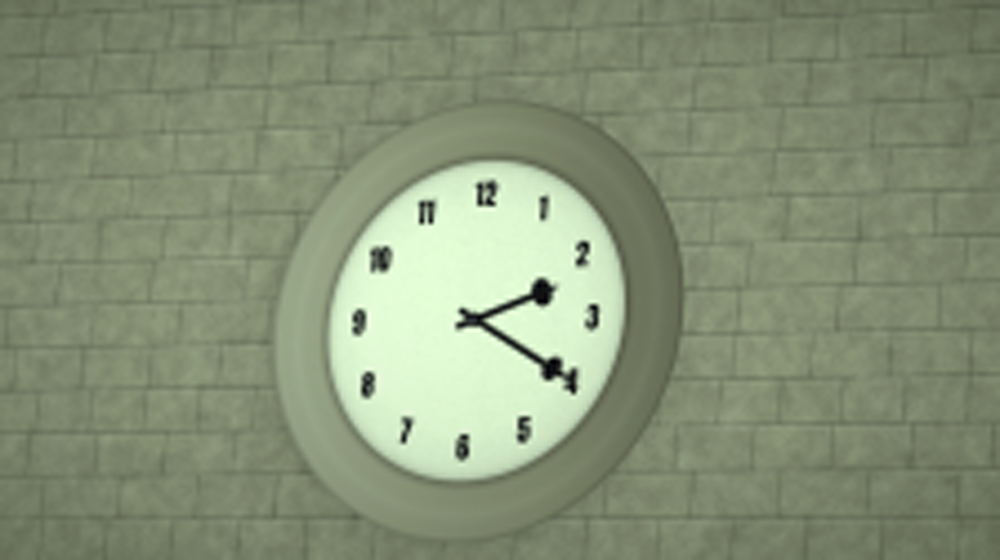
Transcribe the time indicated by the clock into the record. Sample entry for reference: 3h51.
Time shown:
2h20
